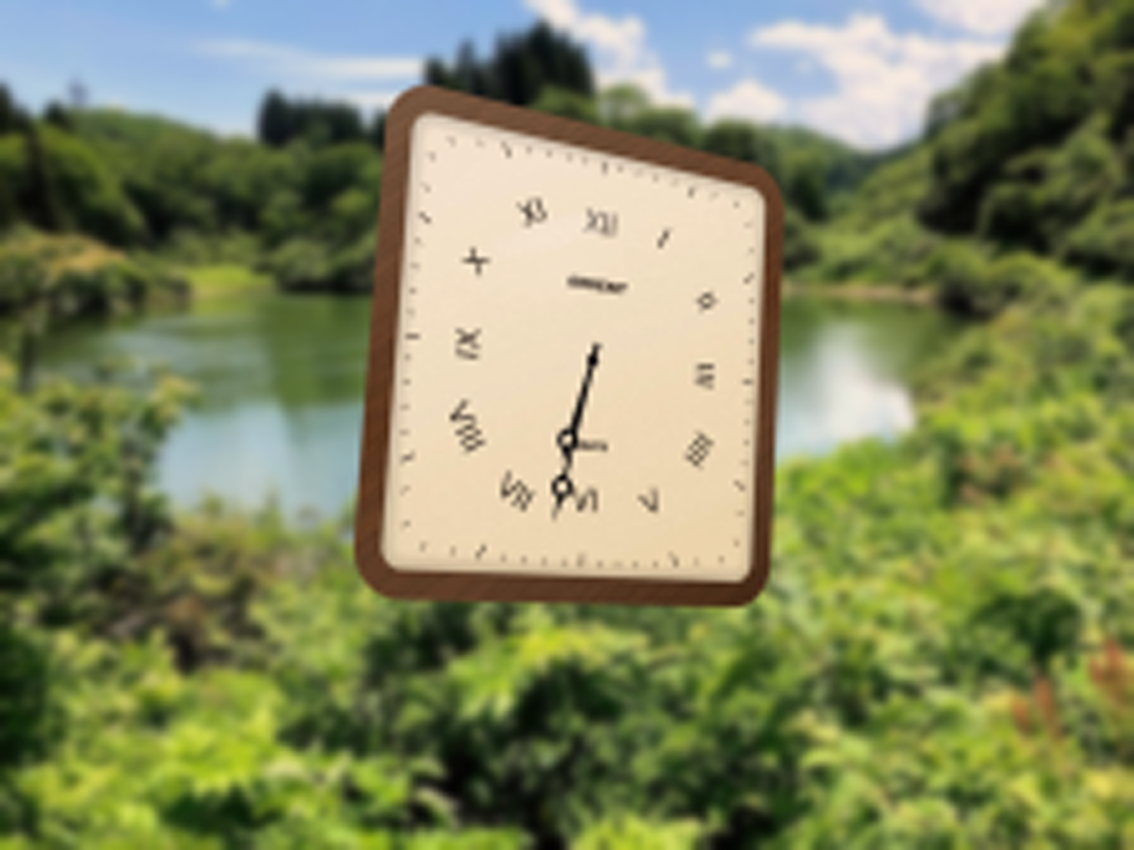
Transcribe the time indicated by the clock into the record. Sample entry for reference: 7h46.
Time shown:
6h32
